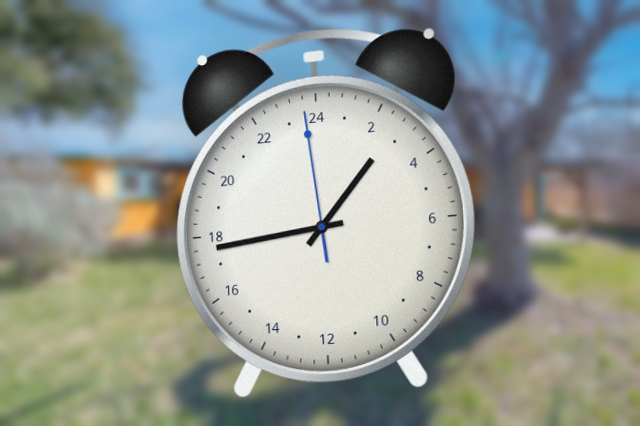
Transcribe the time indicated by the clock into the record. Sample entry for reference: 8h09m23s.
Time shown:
2h43m59s
